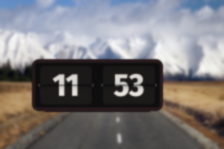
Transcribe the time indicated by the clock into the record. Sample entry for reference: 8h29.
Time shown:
11h53
